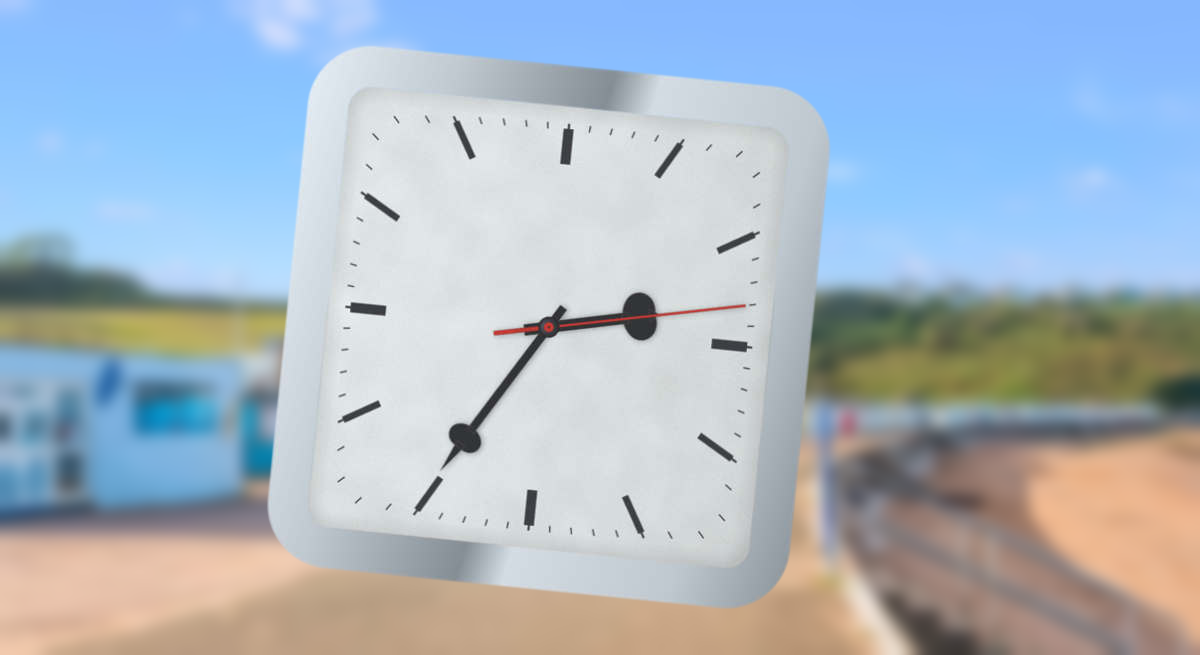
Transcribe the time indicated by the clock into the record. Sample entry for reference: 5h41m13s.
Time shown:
2h35m13s
